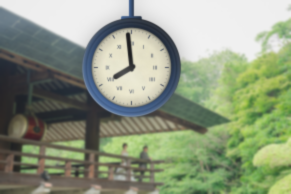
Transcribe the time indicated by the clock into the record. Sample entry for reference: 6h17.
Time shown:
7h59
